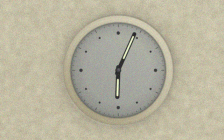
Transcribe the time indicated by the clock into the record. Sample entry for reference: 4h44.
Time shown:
6h04
